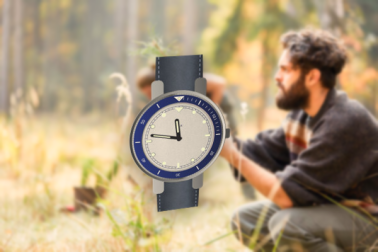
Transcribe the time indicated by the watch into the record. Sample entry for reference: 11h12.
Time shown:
11h47
